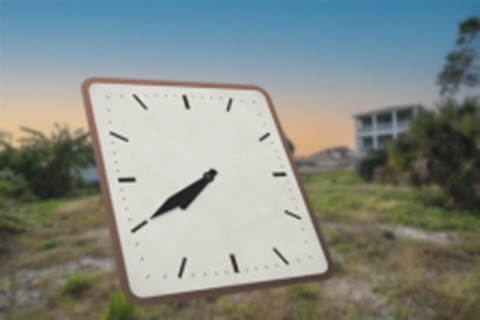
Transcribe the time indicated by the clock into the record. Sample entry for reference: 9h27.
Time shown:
7h40
